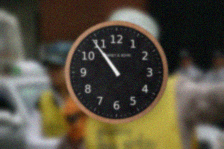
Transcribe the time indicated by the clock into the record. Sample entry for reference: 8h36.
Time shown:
10h54
